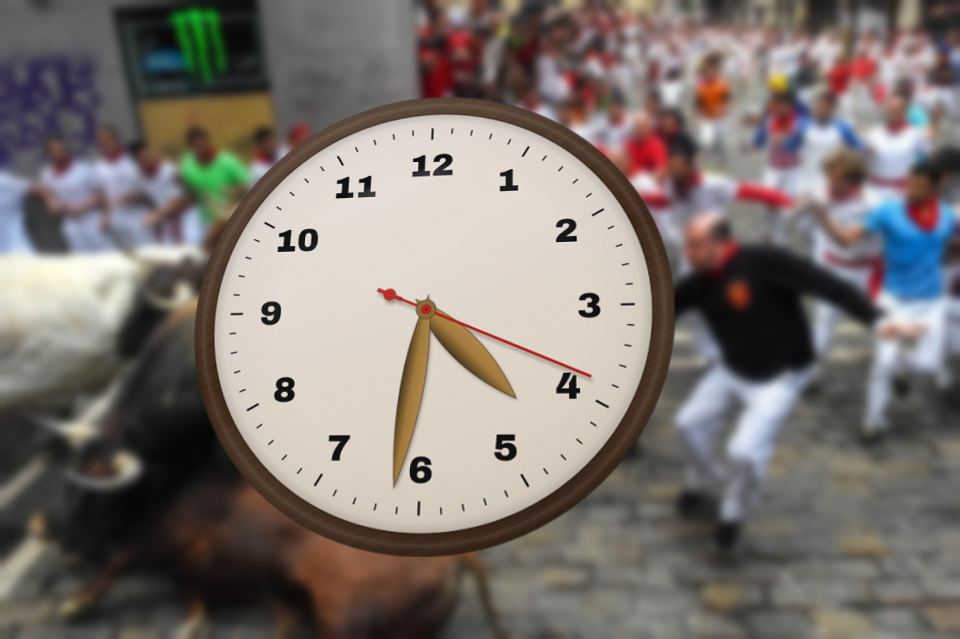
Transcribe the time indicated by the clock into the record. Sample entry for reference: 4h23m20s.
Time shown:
4h31m19s
